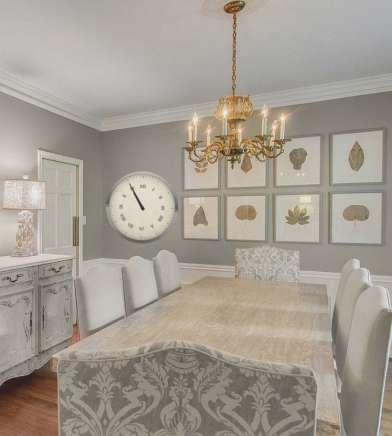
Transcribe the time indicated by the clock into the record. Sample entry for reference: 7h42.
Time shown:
10h55
